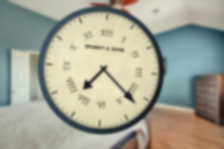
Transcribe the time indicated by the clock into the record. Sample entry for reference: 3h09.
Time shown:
7h22
